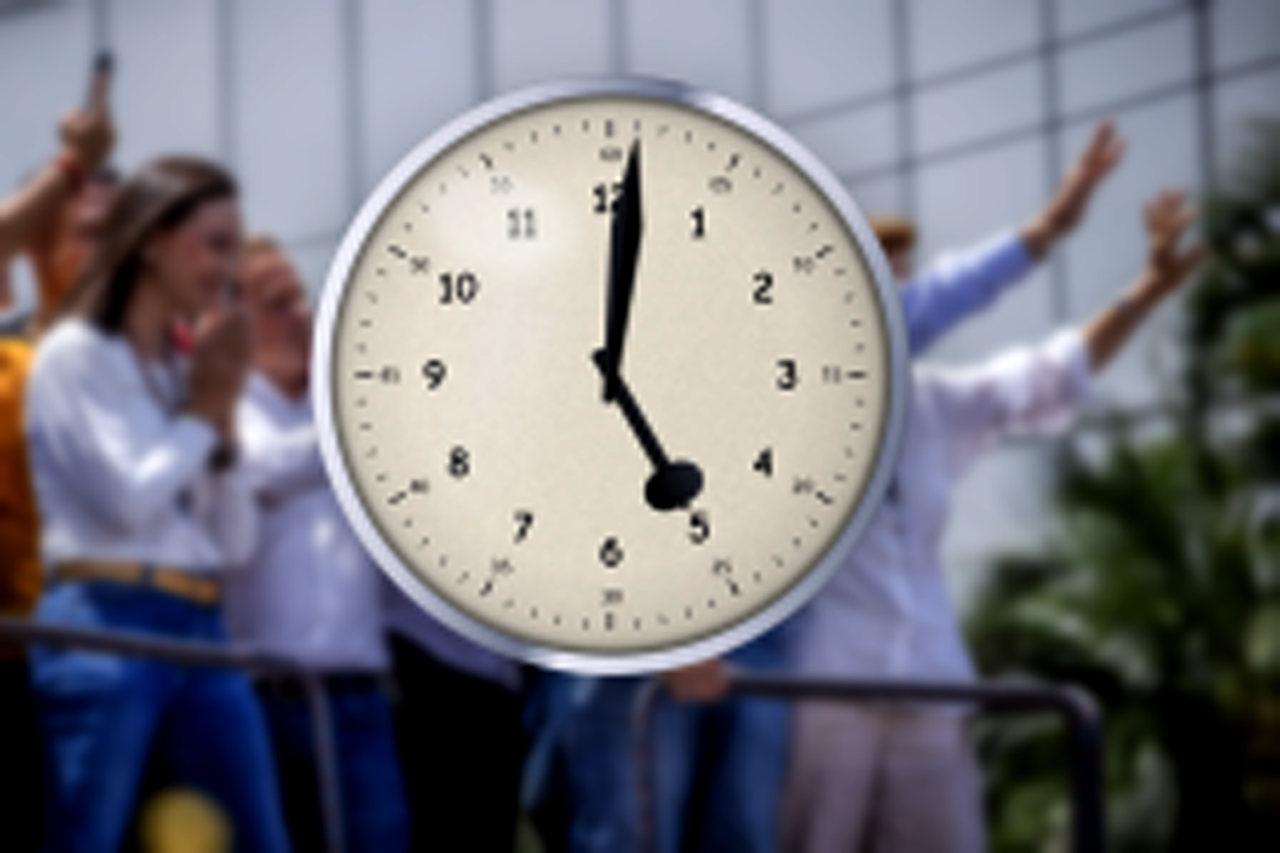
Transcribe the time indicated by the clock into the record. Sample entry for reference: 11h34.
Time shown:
5h01
